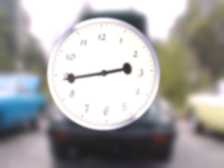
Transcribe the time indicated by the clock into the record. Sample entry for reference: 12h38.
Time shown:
2h44
